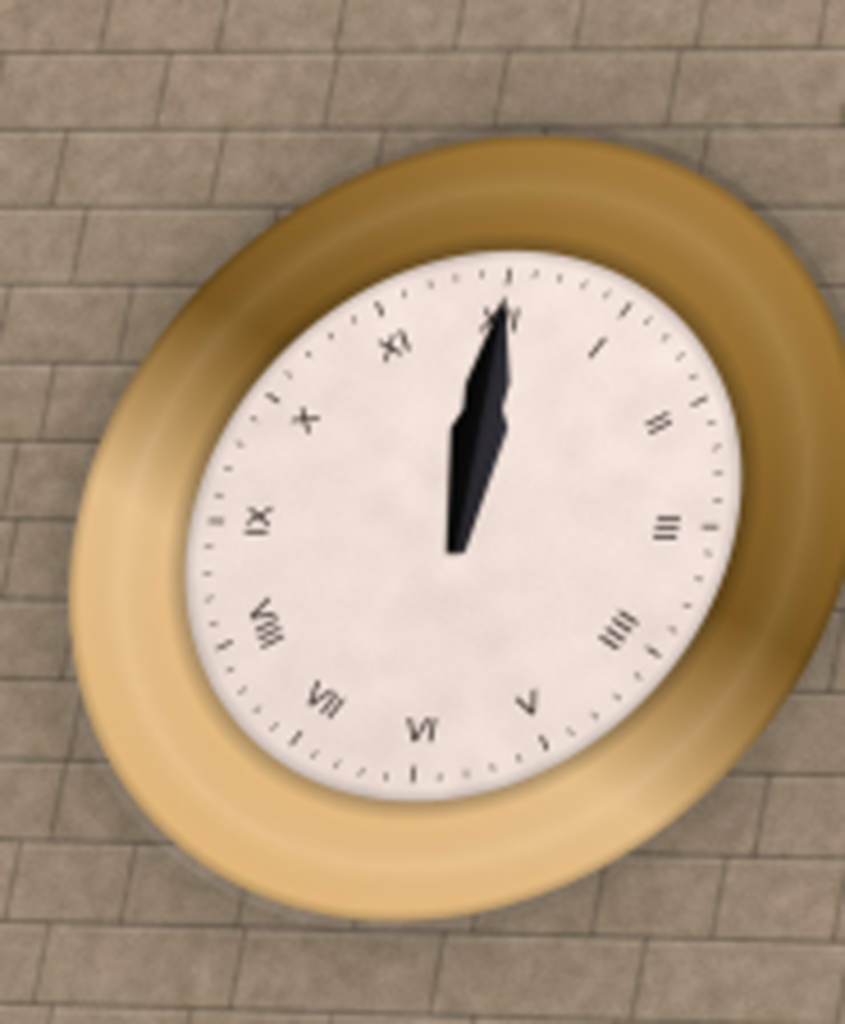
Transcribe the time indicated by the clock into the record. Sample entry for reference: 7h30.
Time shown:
12h00
